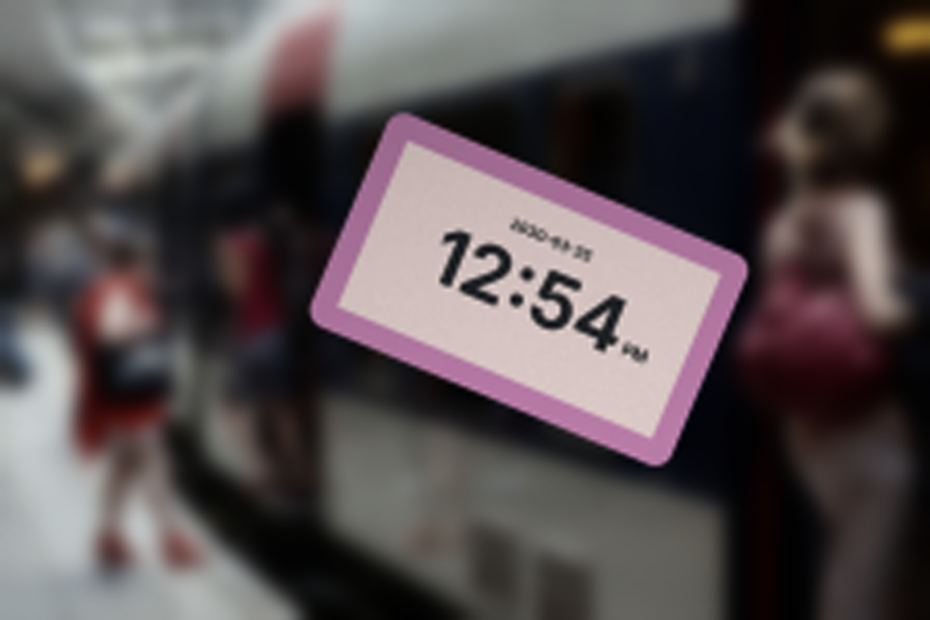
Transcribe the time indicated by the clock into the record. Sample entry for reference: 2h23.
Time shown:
12h54
